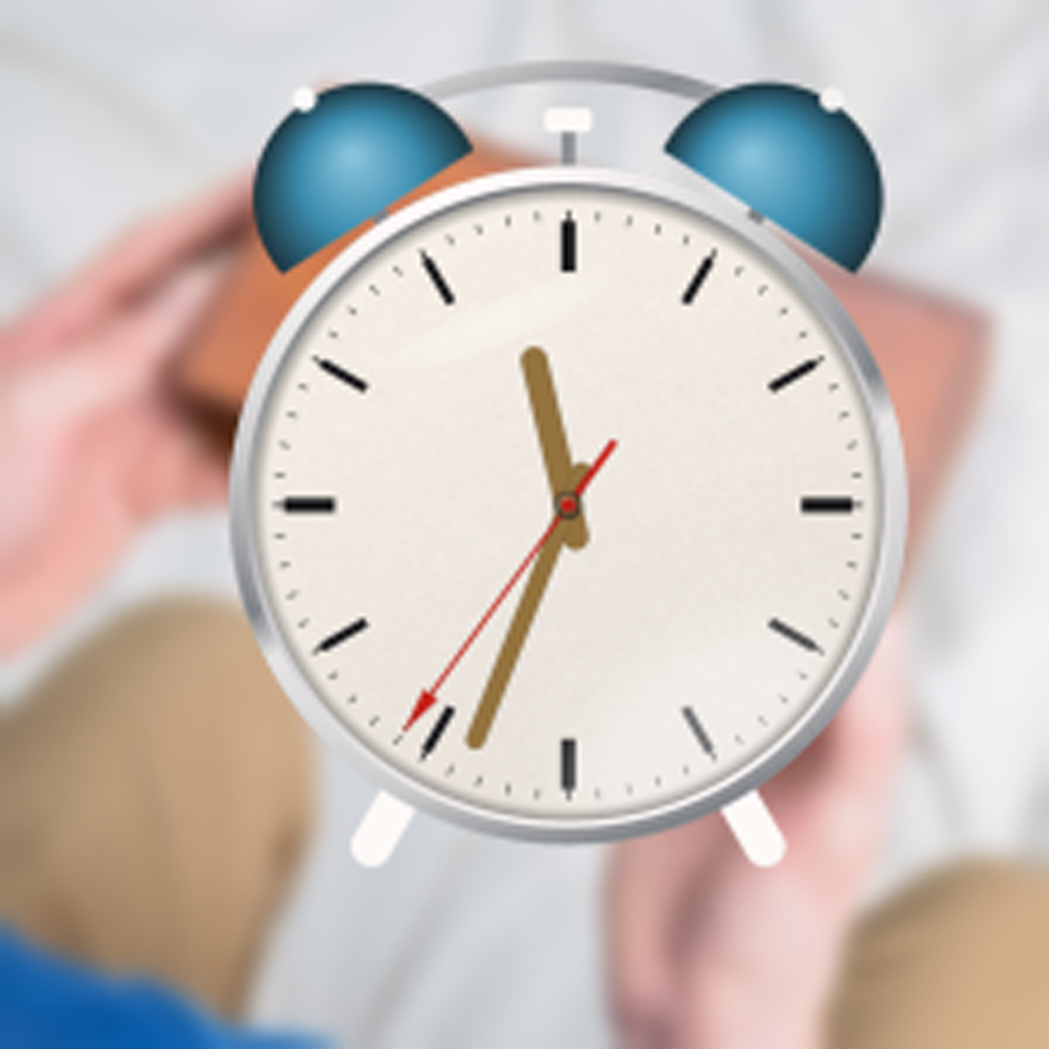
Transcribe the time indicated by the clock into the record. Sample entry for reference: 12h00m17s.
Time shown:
11h33m36s
